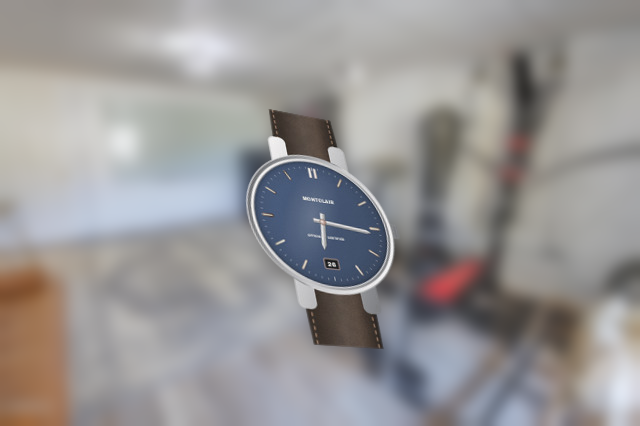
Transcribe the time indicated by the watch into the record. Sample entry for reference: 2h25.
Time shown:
6h16
